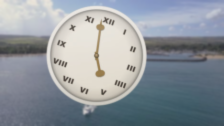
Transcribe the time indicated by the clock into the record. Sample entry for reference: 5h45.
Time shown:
4h58
